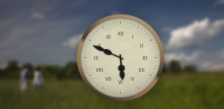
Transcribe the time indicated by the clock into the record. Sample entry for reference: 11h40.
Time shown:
5h49
